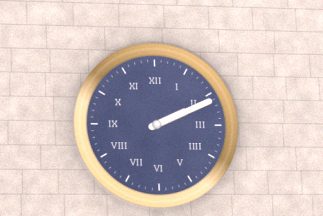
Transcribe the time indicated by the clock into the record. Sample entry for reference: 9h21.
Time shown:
2h11
